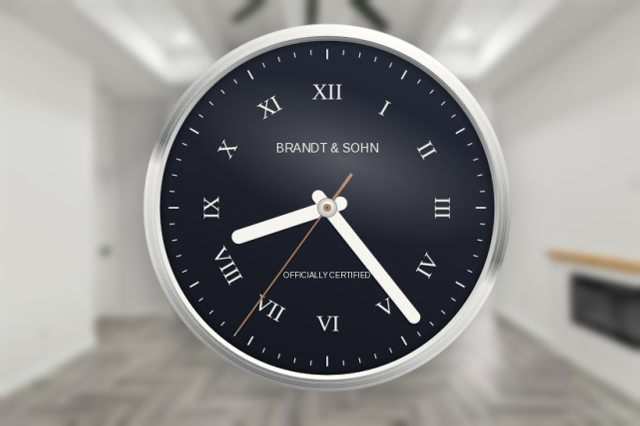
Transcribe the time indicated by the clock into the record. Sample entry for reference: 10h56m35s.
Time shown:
8h23m36s
